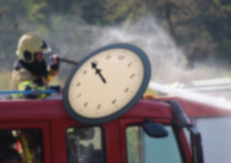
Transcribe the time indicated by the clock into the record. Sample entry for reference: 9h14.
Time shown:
9h49
